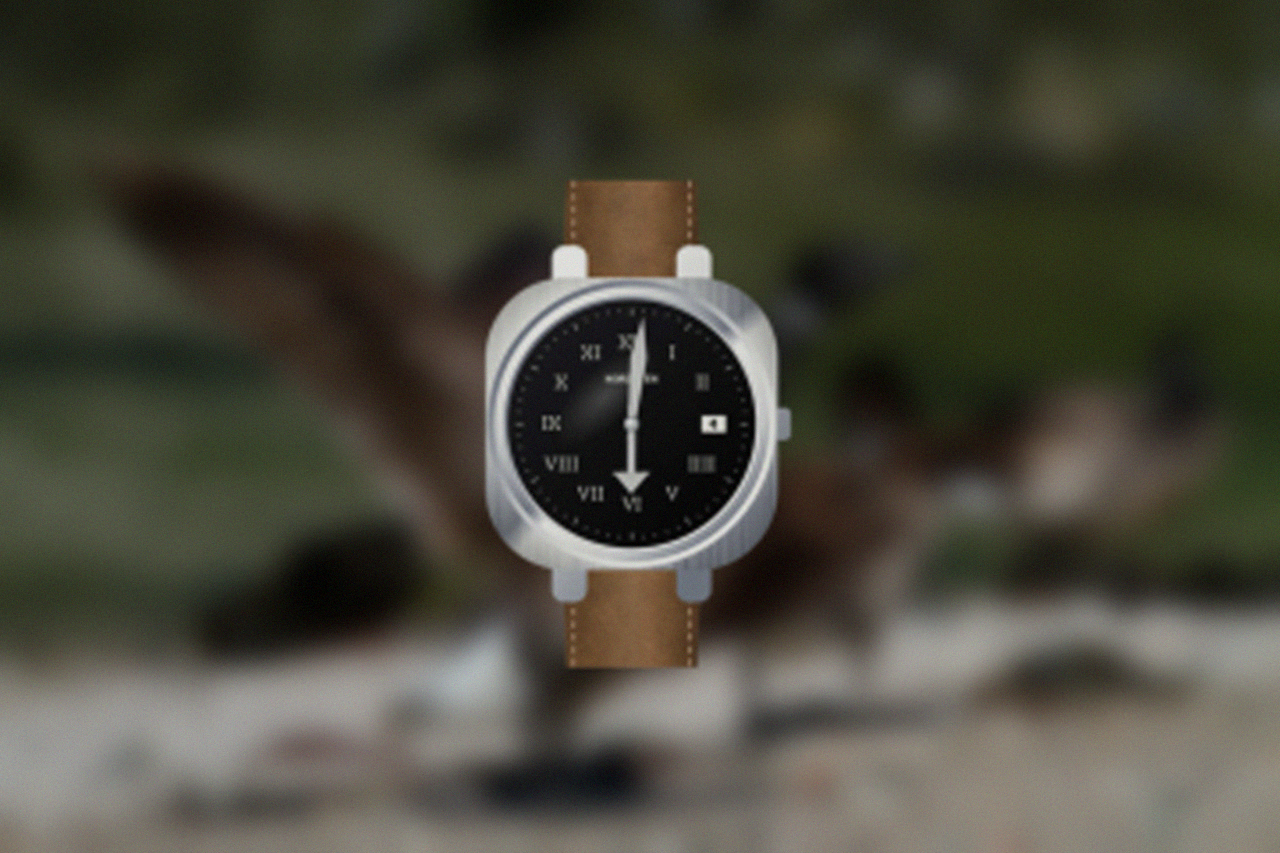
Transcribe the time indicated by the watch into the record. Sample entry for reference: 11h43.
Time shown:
6h01
